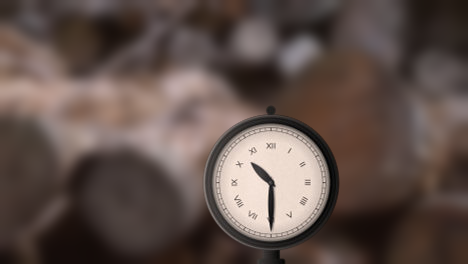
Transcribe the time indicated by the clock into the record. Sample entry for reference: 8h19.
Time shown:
10h30
